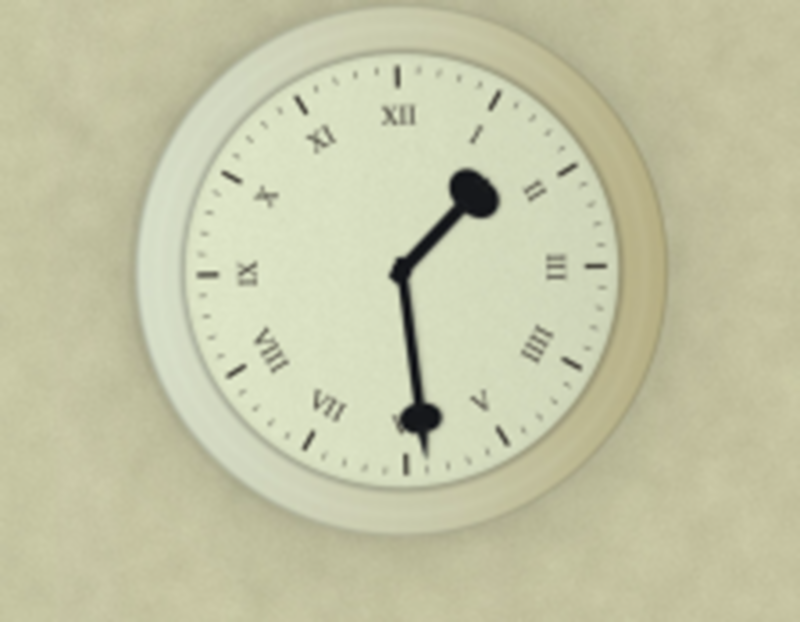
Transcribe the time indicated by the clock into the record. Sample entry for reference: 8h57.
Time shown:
1h29
